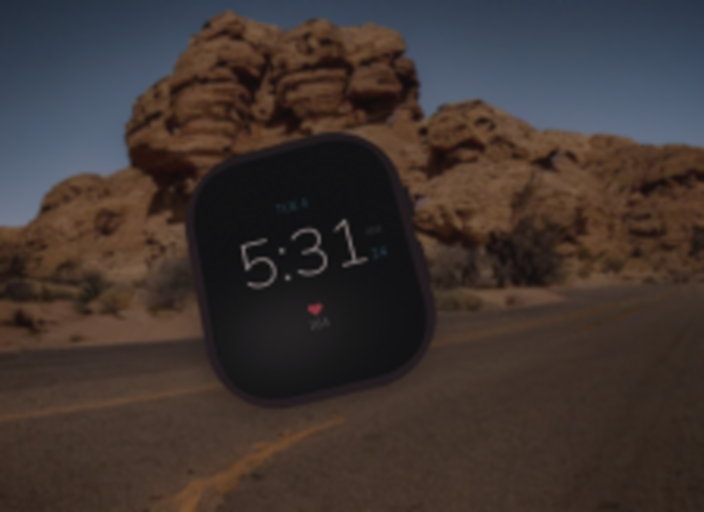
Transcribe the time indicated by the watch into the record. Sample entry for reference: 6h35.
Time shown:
5h31
